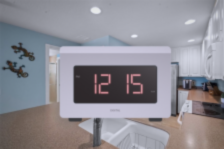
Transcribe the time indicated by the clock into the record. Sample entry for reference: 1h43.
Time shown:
12h15
